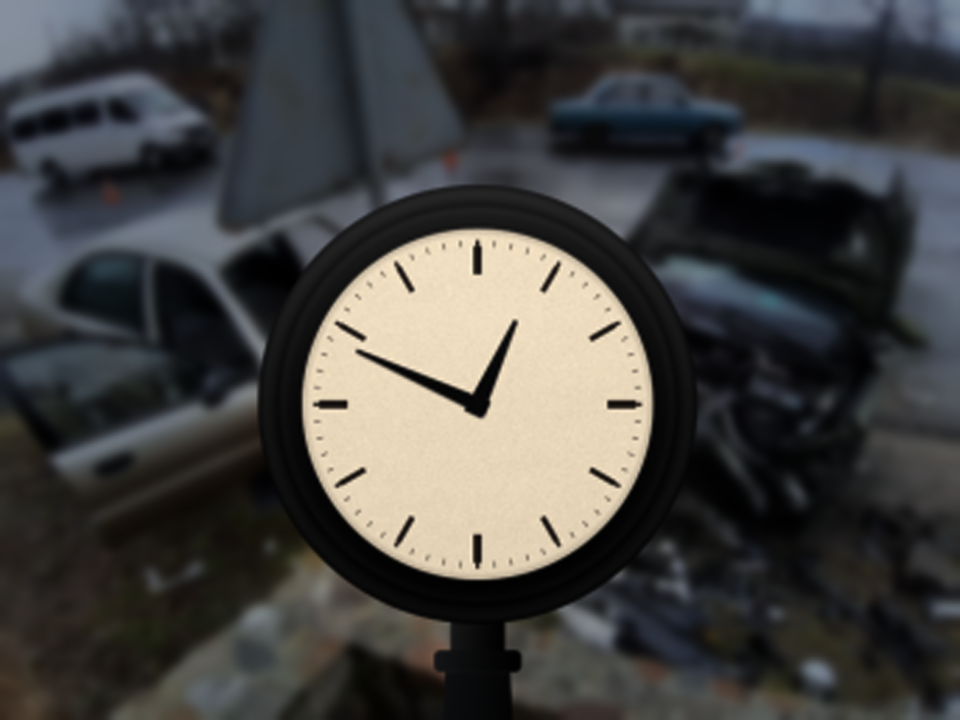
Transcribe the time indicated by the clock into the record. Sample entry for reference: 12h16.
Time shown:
12h49
